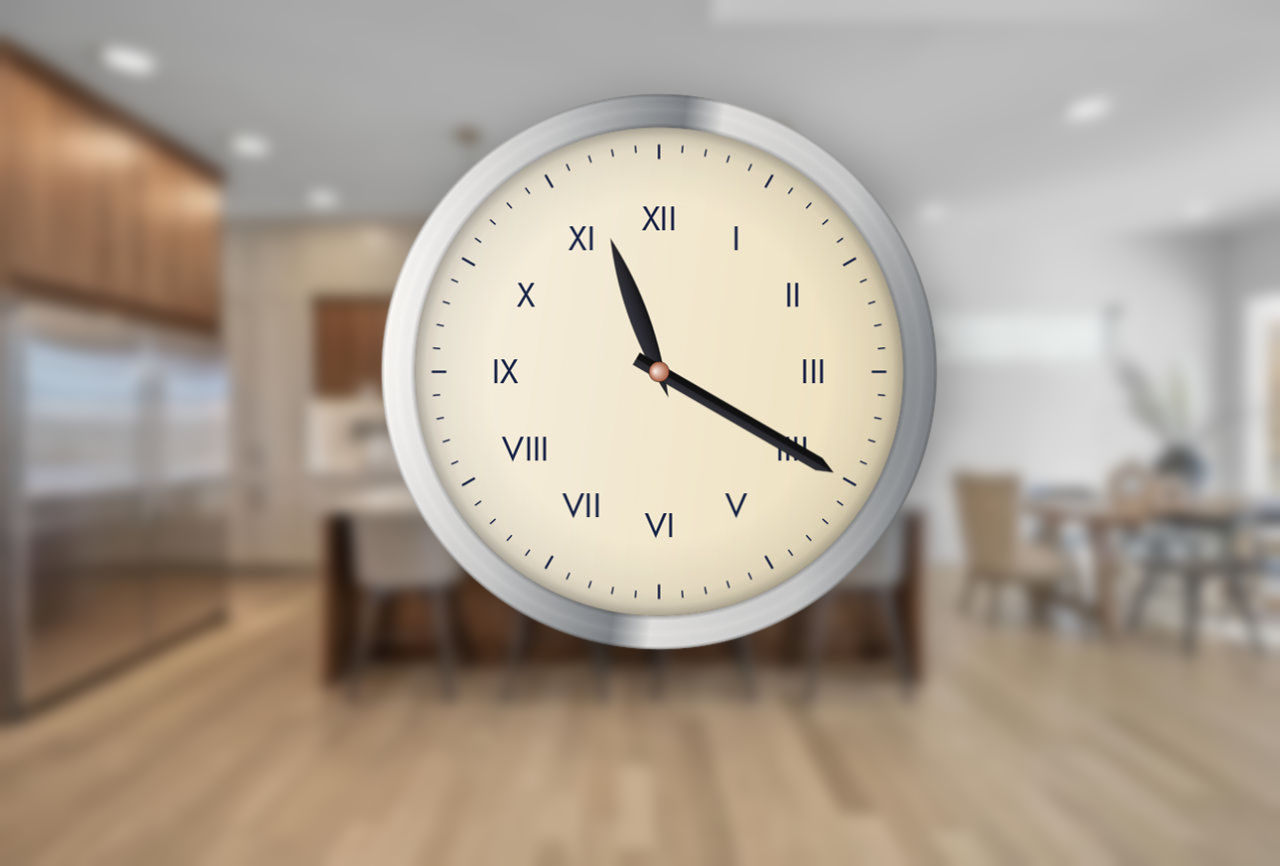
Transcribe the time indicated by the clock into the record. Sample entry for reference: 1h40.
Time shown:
11h20
